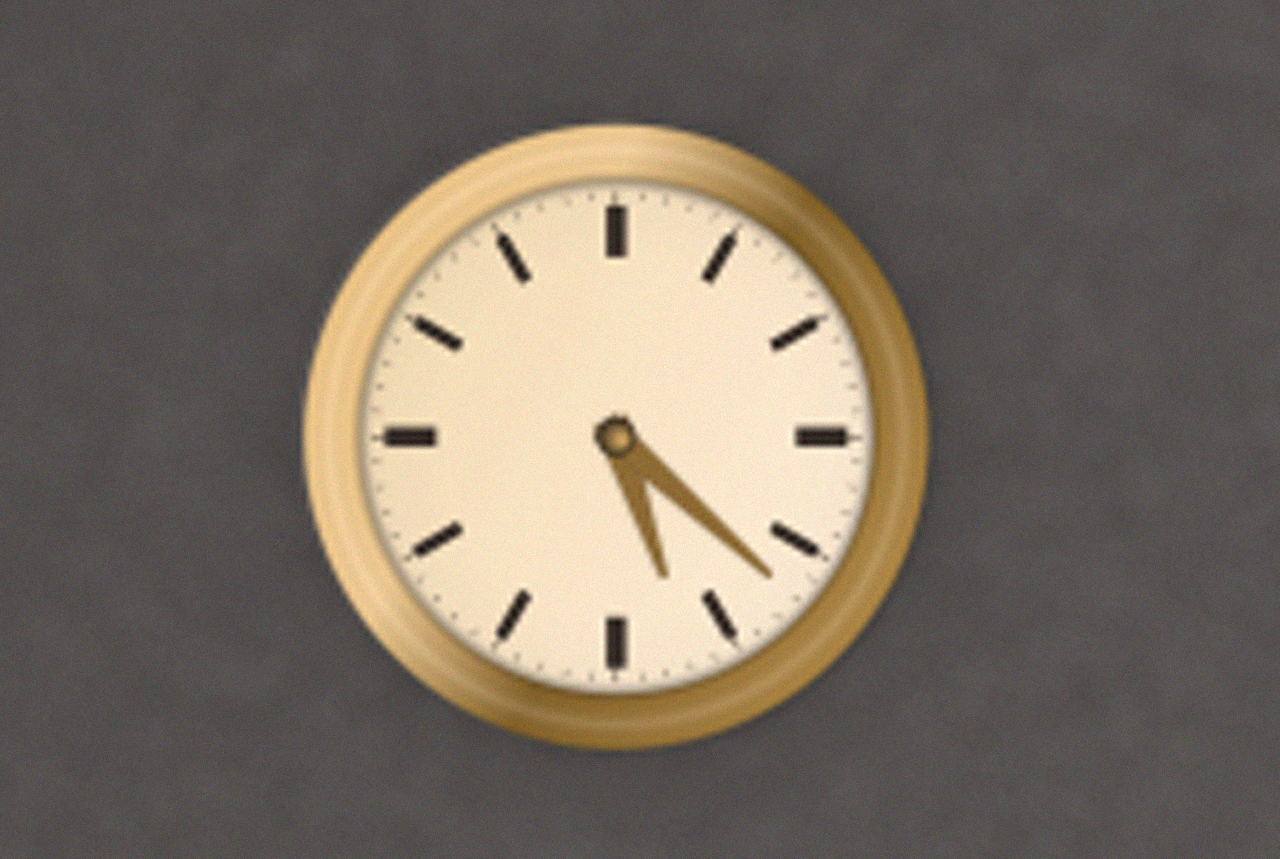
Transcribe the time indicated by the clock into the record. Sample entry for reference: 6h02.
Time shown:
5h22
